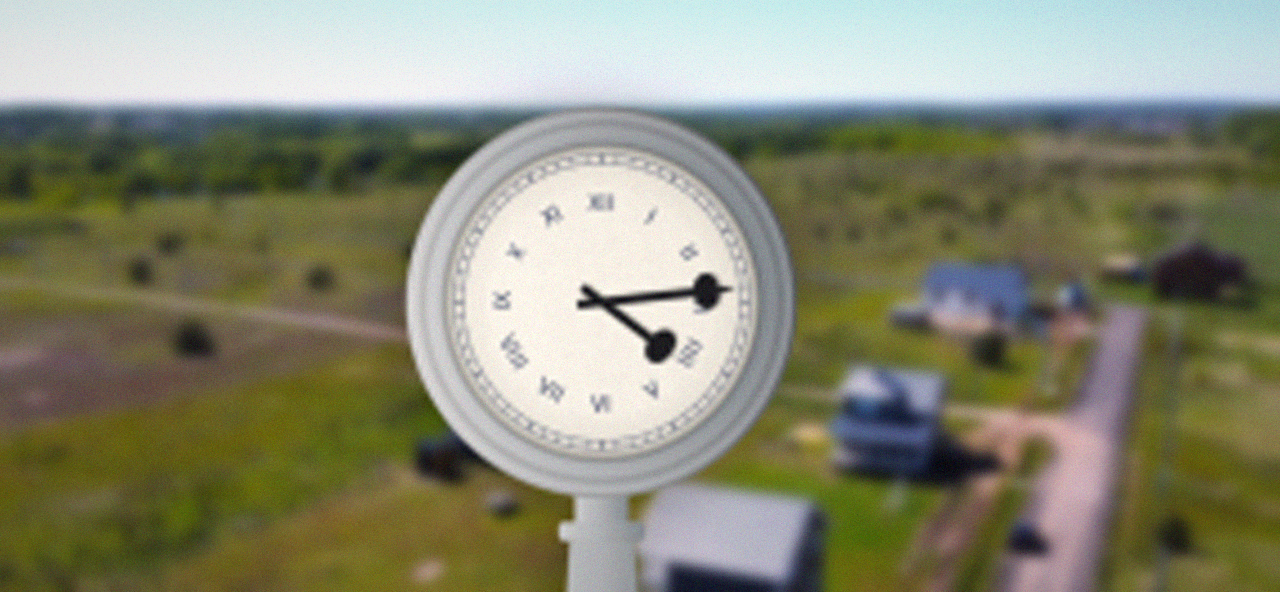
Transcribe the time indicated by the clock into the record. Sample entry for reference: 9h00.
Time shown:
4h14
